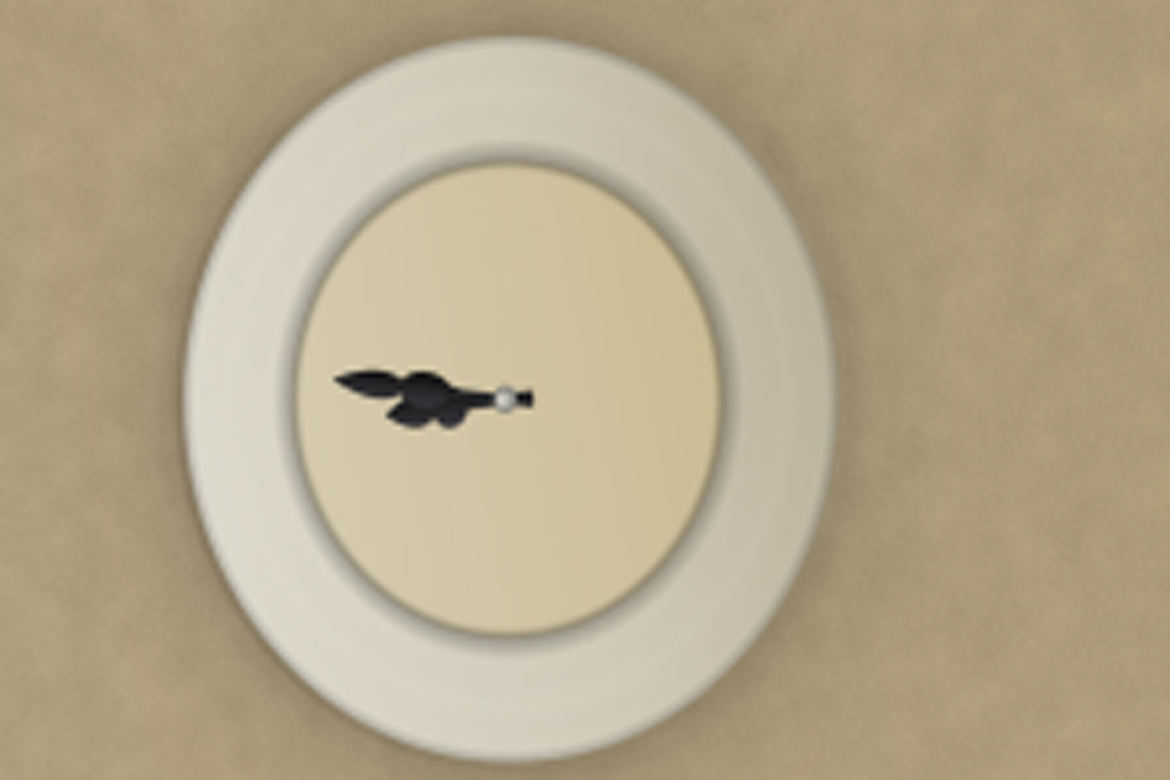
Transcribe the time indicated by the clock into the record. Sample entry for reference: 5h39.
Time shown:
8h46
